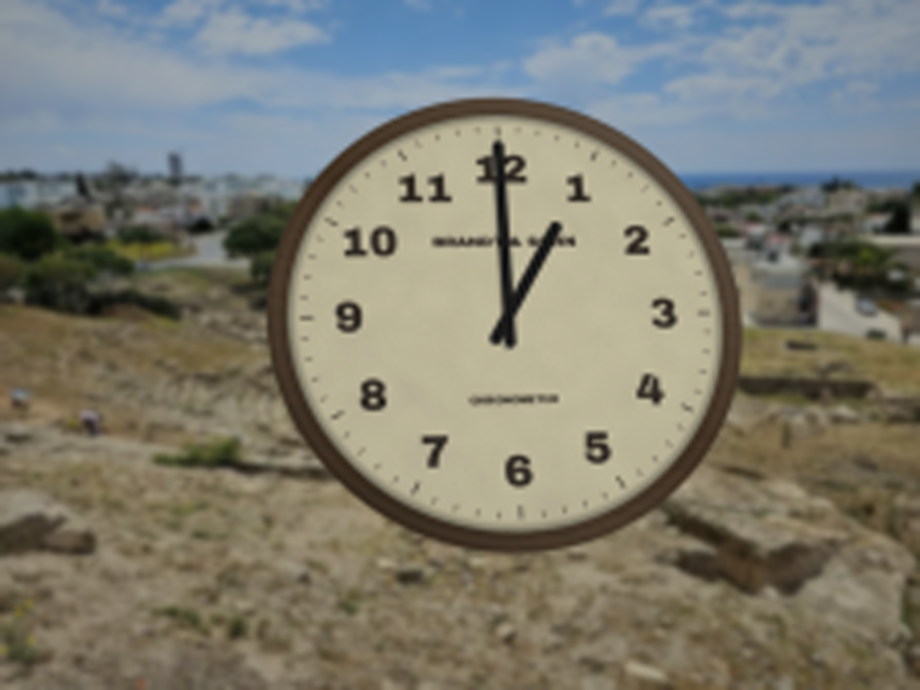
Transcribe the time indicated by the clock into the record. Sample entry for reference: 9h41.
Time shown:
1h00
